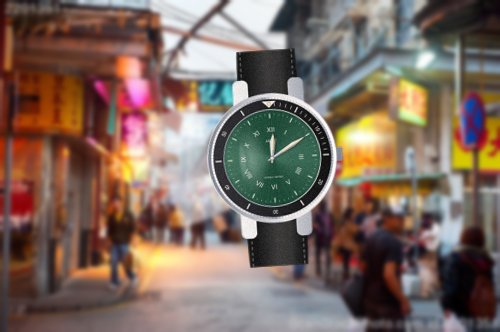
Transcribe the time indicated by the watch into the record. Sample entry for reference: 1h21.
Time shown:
12h10
